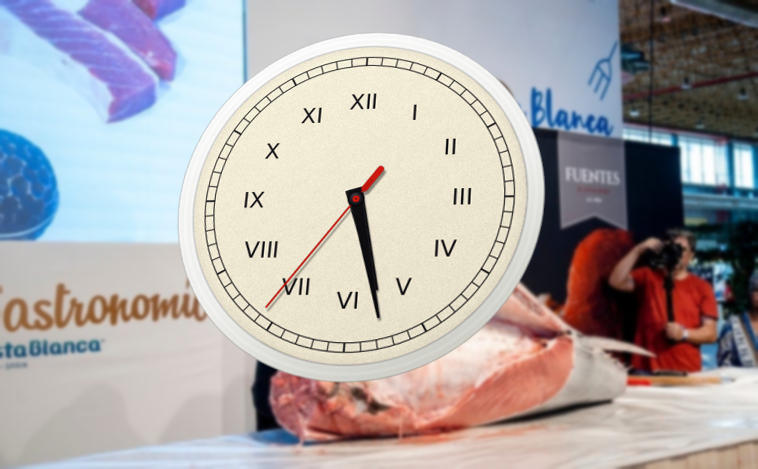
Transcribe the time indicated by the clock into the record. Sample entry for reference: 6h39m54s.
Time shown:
5h27m36s
